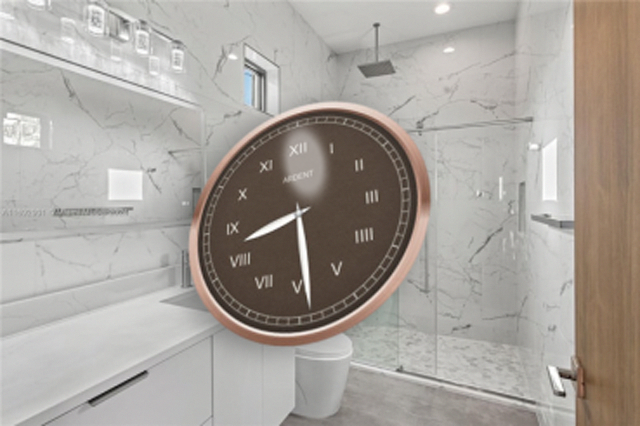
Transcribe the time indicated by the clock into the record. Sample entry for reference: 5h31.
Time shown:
8h29
